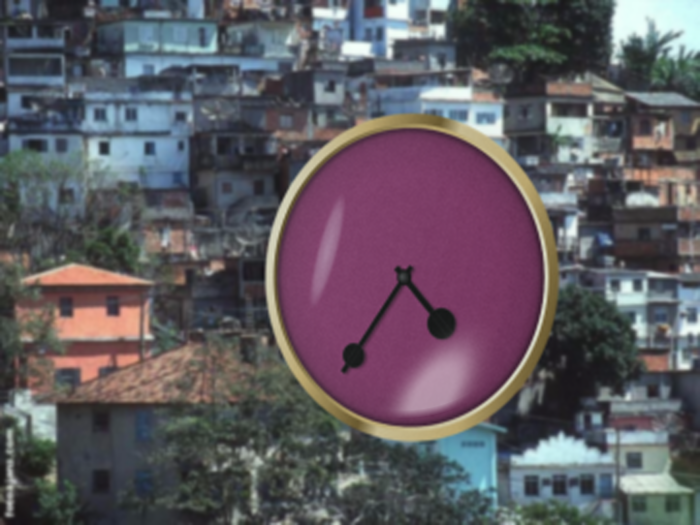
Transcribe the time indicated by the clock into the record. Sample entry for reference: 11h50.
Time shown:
4h36
